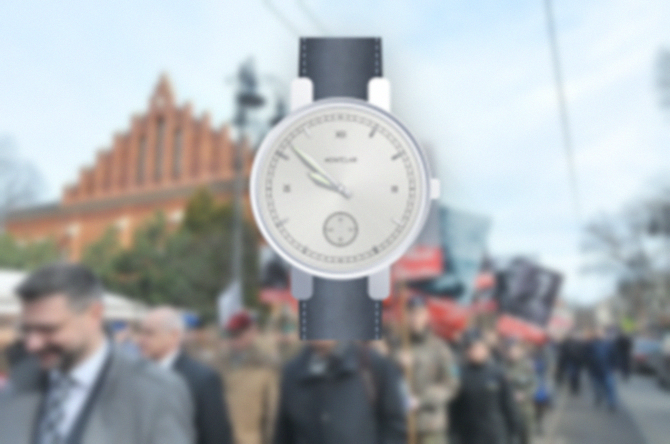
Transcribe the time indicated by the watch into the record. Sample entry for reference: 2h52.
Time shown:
9h52
